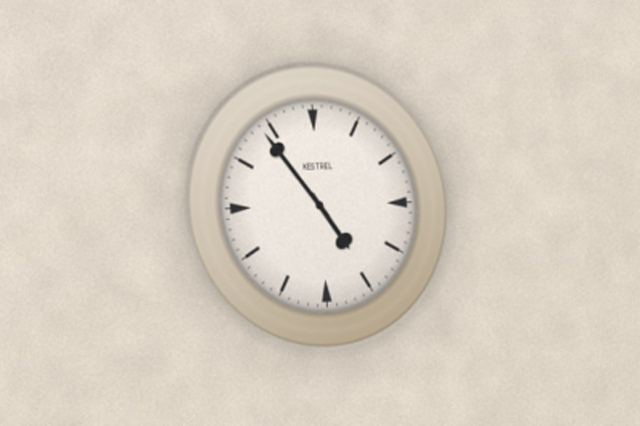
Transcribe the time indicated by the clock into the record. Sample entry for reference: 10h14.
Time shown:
4h54
